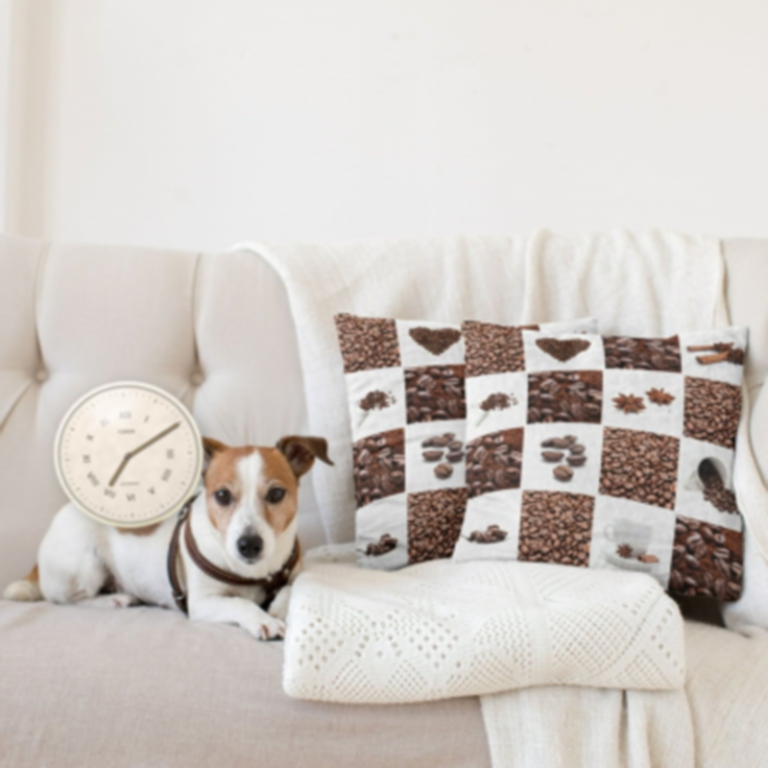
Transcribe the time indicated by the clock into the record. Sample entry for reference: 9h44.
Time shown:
7h10
